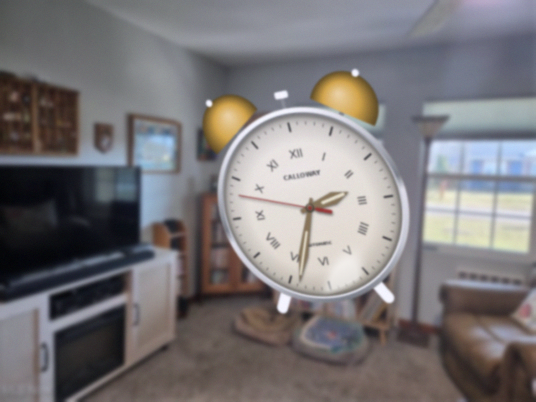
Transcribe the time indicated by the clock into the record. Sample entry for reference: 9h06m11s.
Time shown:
2h33m48s
